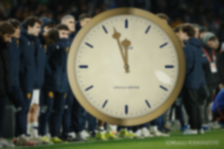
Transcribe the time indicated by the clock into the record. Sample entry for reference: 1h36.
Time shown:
11h57
